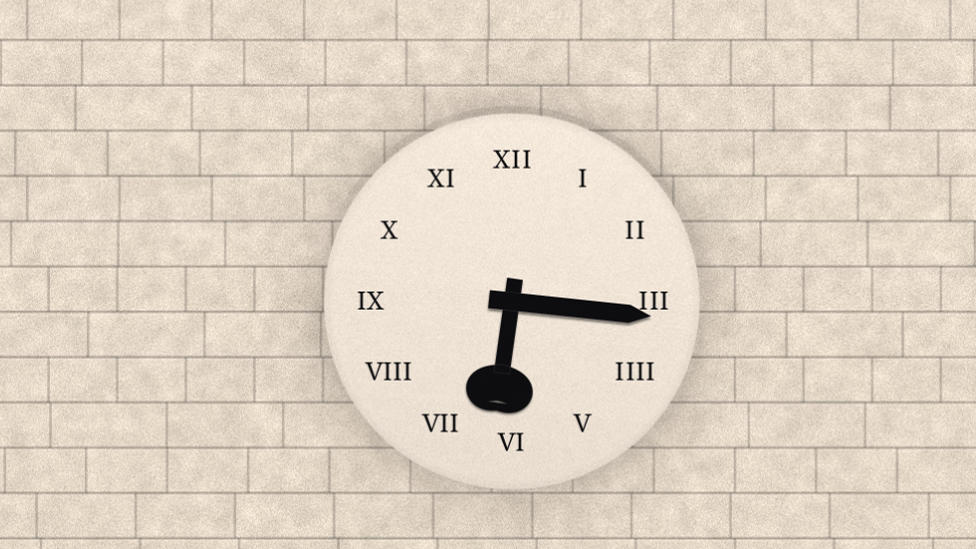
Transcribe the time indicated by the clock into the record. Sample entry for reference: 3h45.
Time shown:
6h16
